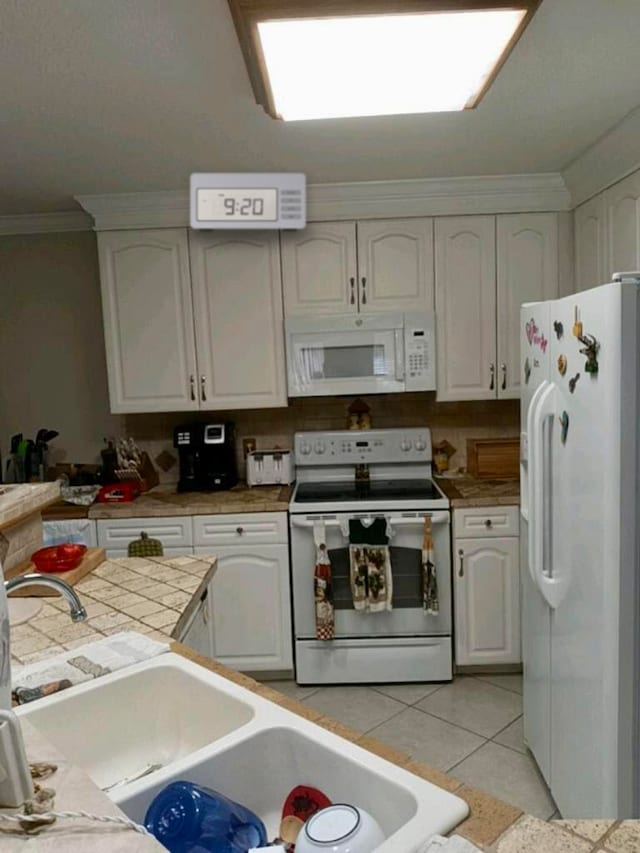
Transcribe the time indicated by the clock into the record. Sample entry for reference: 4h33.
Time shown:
9h20
